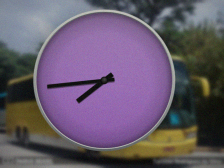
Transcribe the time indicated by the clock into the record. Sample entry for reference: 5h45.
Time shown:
7h44
